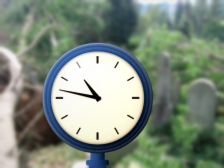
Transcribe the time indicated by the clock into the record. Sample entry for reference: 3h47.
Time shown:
10h47
